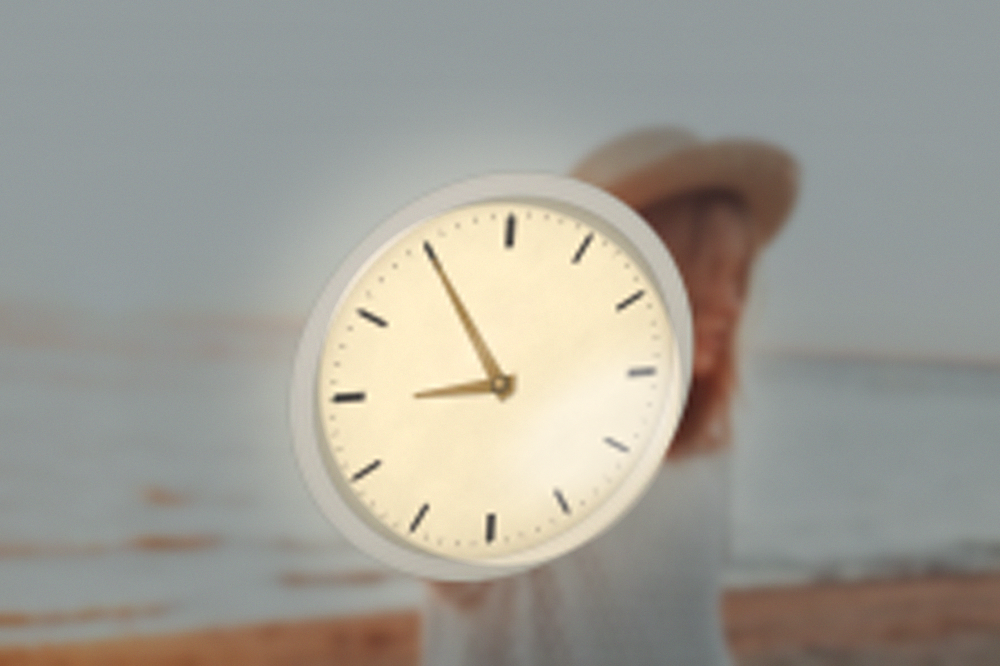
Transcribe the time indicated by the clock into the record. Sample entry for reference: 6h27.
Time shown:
8h55
